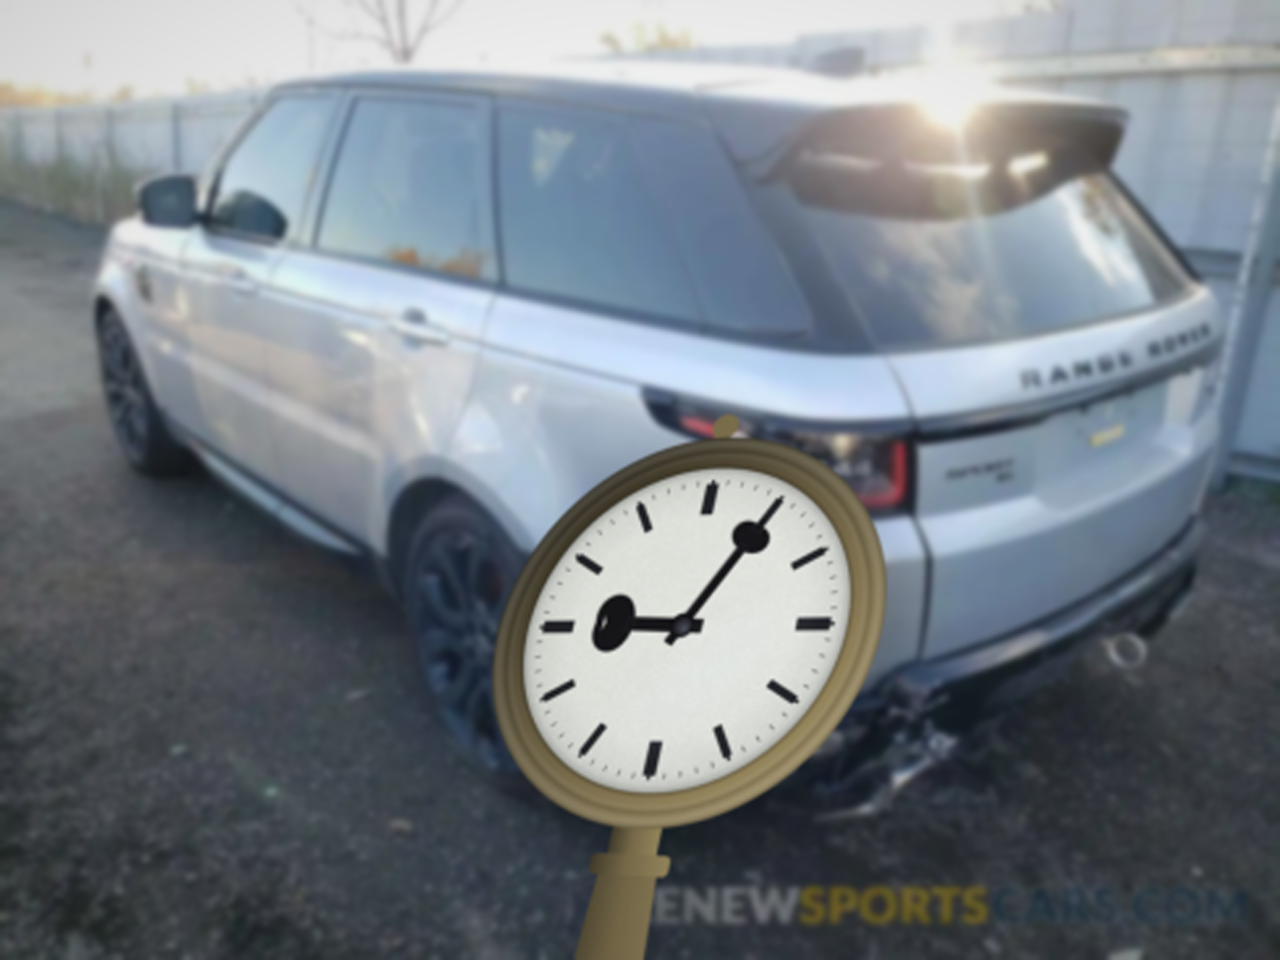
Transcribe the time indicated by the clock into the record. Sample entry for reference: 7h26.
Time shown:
9h05
